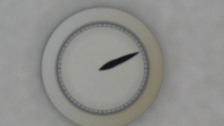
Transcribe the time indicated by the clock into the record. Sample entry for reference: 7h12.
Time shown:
2h11
